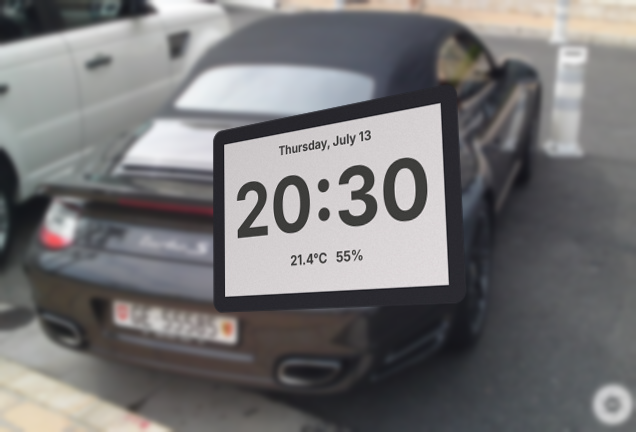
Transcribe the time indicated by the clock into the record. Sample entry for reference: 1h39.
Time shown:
20h30
